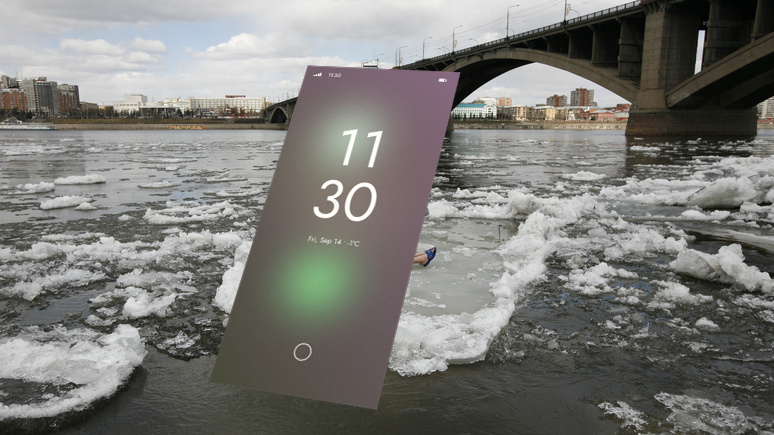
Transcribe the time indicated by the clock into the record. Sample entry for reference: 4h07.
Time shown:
11h30
